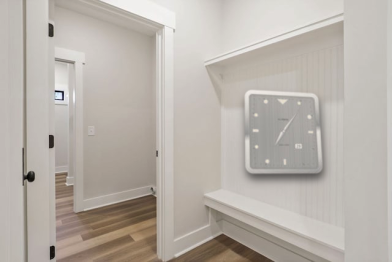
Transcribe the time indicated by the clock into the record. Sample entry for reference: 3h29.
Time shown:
7h06
